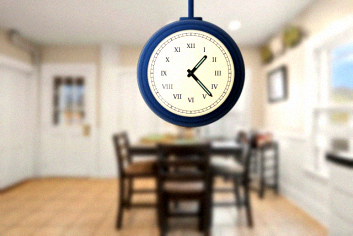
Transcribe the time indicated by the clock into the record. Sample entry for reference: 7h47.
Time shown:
1h23
